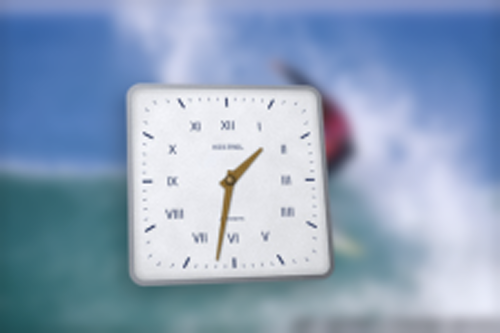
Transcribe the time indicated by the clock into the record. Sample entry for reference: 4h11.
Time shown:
1h32
